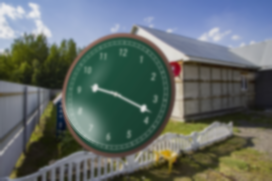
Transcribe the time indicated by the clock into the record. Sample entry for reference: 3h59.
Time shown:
9h18
